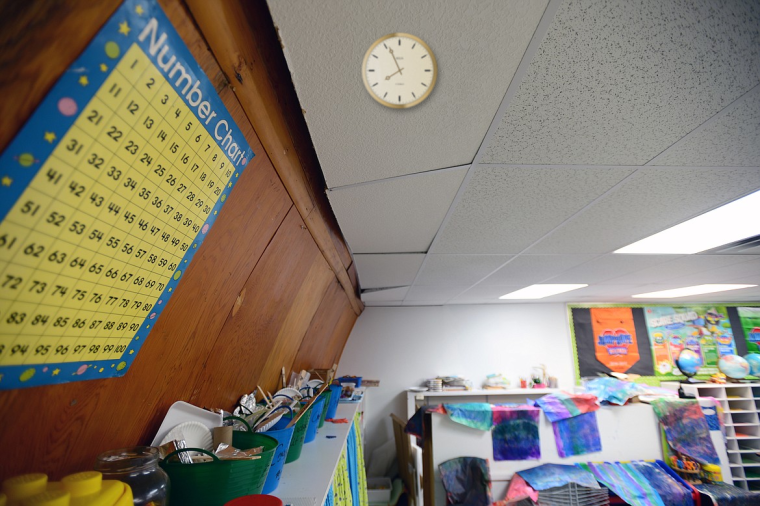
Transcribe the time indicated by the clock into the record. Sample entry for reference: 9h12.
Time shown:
7h56
